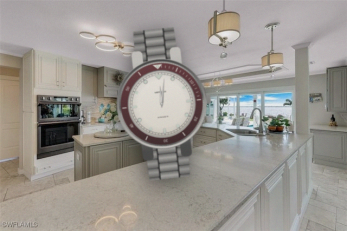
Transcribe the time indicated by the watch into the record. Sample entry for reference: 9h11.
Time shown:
12h02
